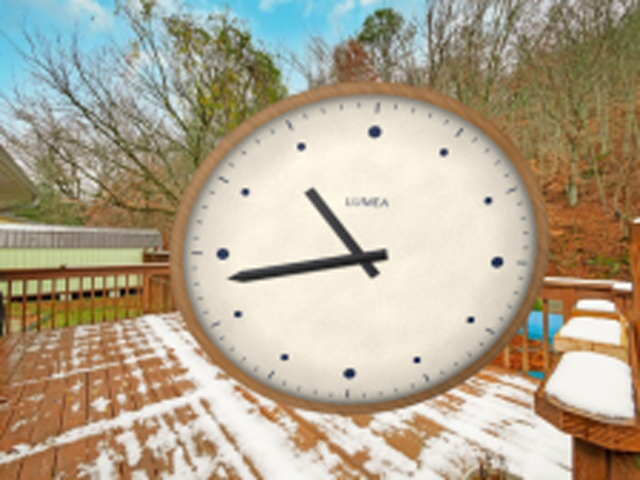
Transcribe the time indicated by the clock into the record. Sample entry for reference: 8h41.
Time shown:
10h43
